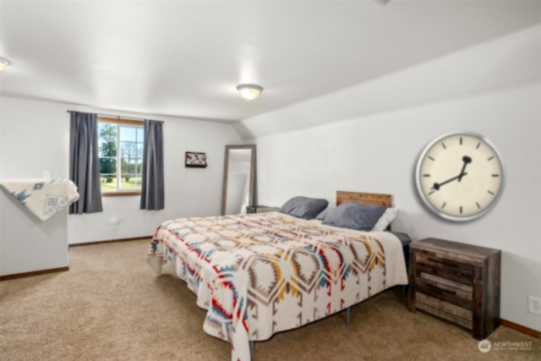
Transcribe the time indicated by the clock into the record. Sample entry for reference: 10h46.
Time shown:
12h41
